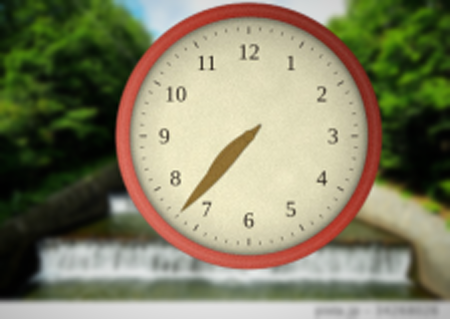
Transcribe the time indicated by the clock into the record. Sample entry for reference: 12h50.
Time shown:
7h37
